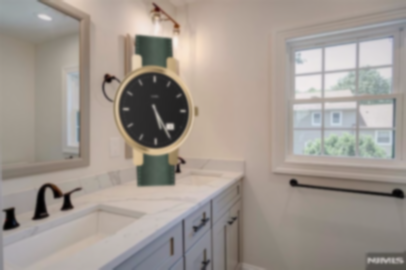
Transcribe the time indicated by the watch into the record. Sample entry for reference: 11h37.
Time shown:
5h25
